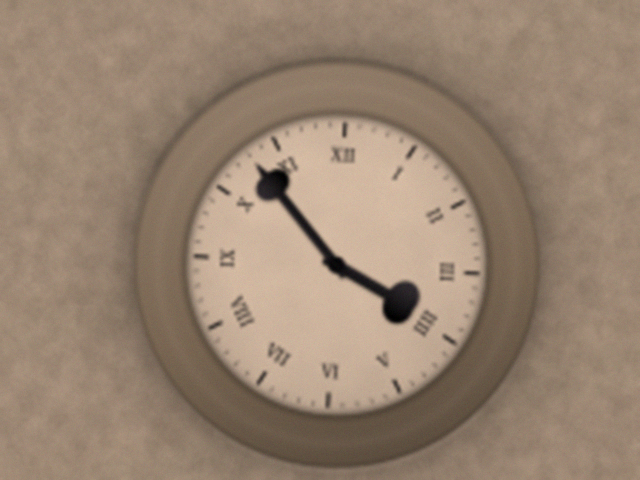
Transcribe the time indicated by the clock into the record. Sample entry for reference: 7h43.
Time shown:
3h53
